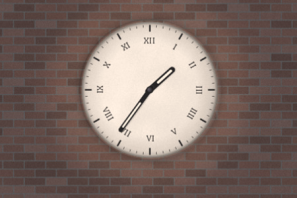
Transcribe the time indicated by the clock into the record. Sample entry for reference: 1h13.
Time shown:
1h36
